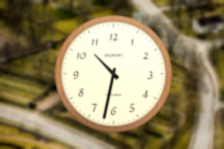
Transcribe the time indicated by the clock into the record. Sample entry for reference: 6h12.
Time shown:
10h32
